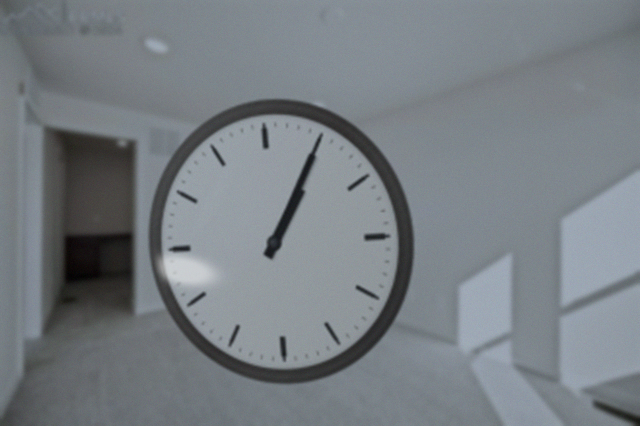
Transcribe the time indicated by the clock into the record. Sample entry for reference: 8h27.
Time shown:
1h05
